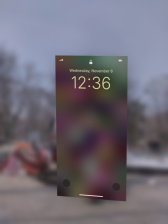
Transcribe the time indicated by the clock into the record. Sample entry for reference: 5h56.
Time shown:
12h36
